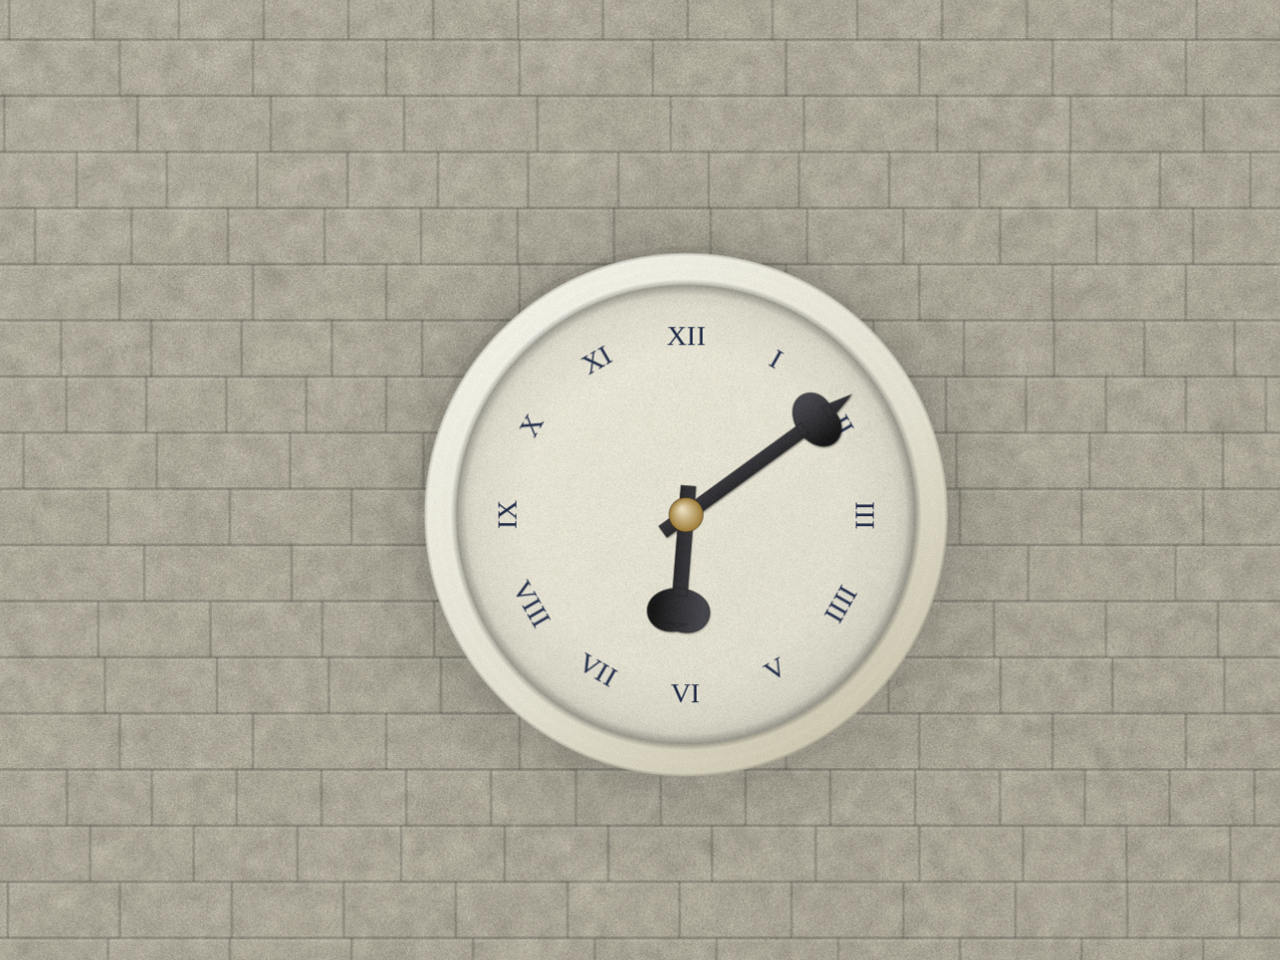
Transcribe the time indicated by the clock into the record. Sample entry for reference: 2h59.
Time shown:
6h09
